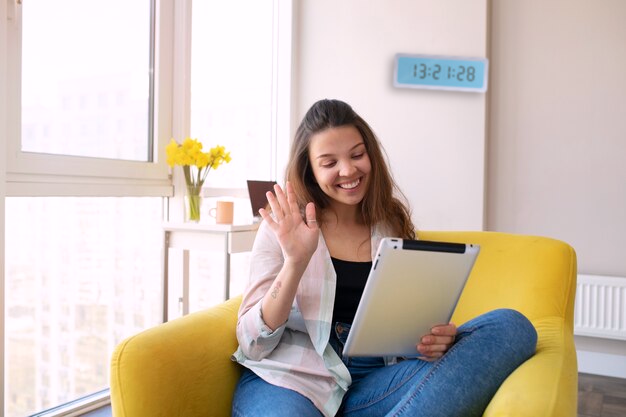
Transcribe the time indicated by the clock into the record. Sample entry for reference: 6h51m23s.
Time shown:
13h21m28s
